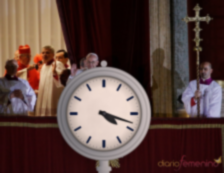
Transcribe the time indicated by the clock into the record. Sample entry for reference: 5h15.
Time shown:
4h18
